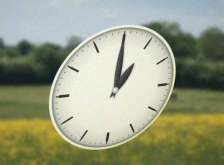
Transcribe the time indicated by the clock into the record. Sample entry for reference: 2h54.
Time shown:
1h00
